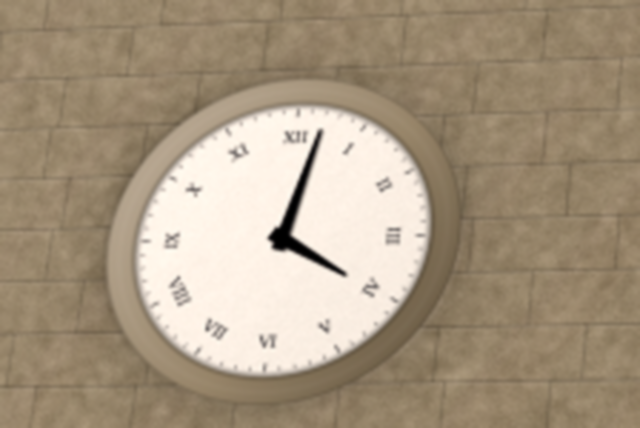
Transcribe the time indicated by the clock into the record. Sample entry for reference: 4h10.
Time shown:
4h02
